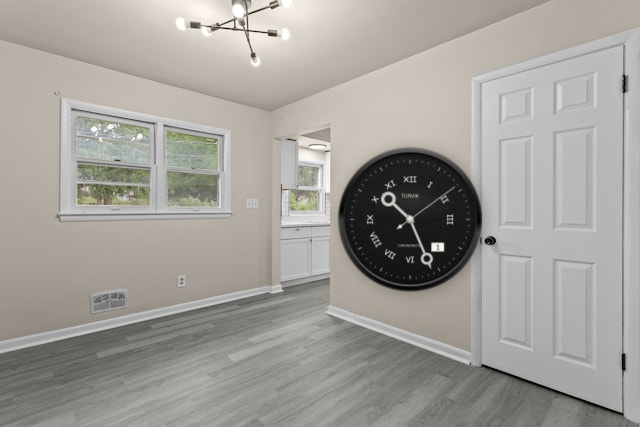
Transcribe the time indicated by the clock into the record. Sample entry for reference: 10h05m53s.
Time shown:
10h26m09s
